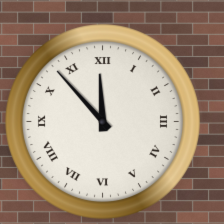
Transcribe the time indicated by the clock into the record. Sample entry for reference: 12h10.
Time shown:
11h53
